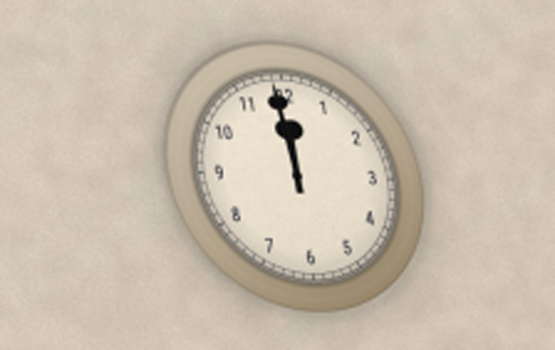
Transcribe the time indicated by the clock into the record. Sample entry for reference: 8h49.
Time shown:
11h59
